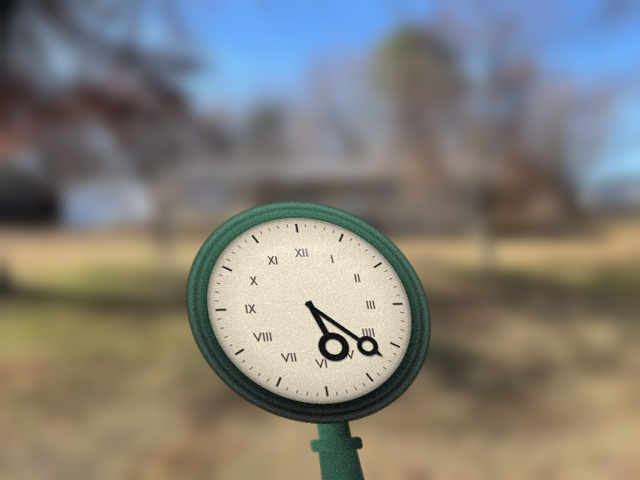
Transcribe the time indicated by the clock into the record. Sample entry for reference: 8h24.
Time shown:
5h22
